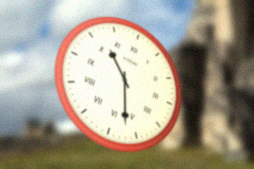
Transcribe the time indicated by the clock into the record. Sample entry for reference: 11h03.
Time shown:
10h27
